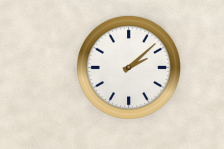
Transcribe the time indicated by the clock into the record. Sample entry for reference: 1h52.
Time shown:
2h08
